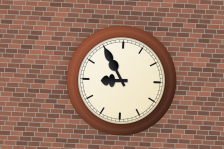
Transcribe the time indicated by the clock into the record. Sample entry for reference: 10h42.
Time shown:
8h55
